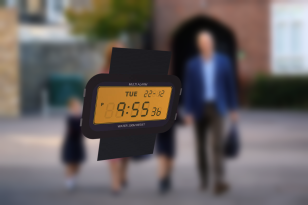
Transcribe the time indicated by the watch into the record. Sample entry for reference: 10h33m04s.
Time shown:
9h55m36s
